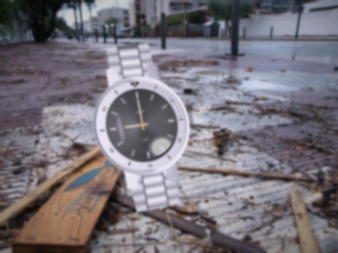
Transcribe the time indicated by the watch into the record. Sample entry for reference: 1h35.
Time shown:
9h00
